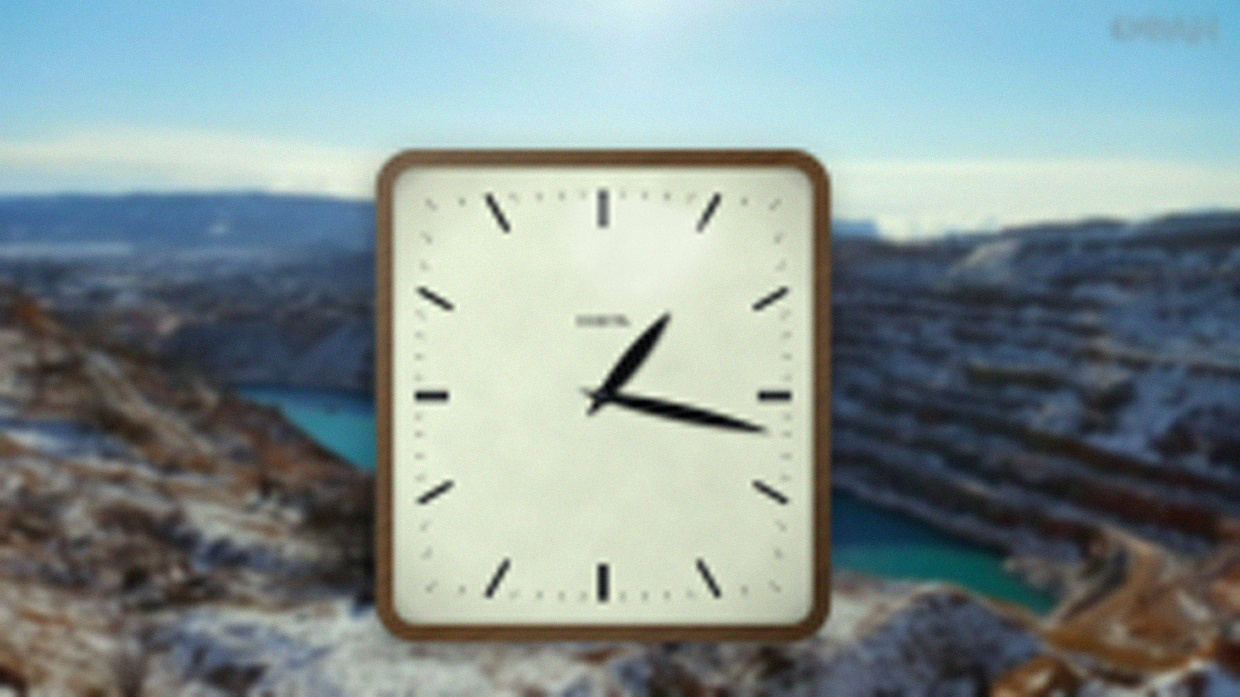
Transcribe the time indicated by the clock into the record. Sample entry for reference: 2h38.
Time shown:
1h17
